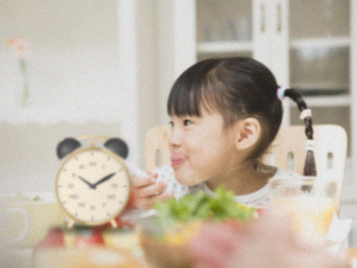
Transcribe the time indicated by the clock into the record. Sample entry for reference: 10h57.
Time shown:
10h10
